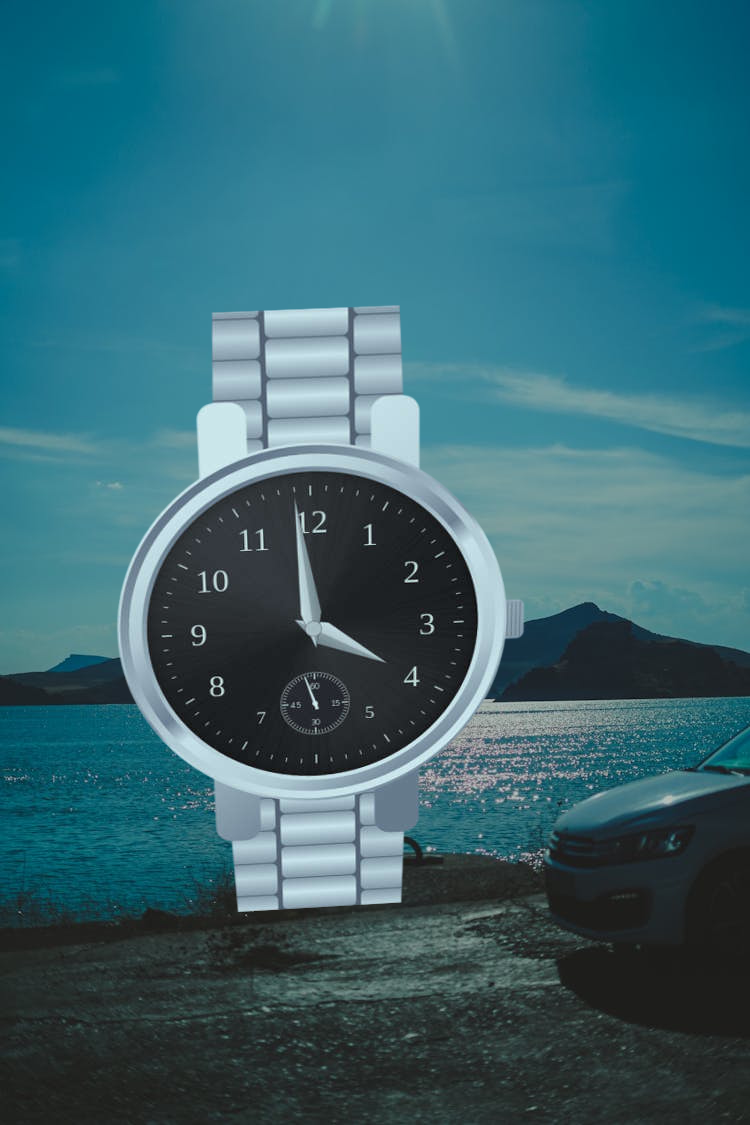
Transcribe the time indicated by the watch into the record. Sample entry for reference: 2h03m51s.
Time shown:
3h58m57s
